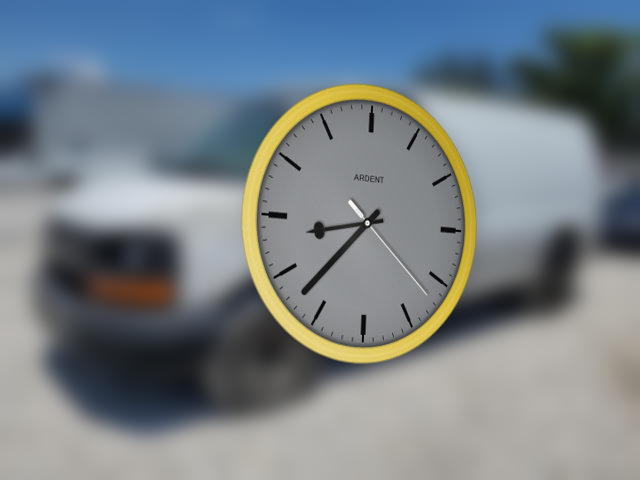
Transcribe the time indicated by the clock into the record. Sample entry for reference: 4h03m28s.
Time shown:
8h37m22s
